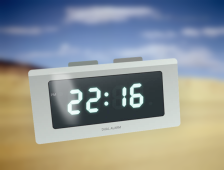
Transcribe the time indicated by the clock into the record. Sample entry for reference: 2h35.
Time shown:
22h16
